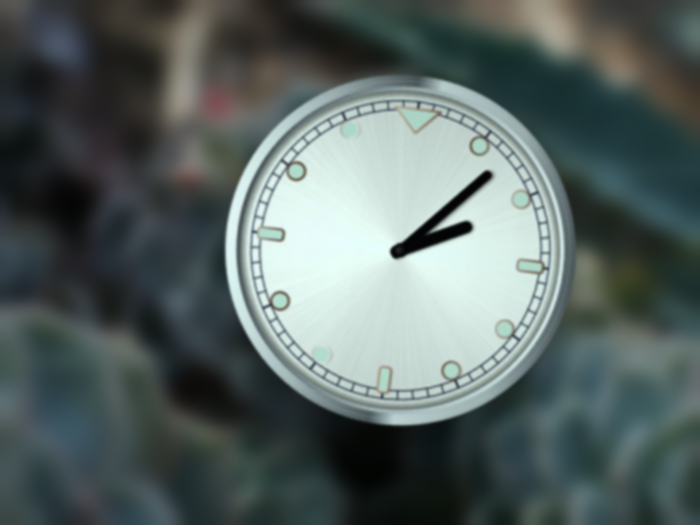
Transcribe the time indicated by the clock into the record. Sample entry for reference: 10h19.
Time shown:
2h07
